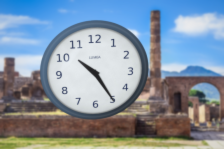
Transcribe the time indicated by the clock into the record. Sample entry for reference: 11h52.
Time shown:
10h25
